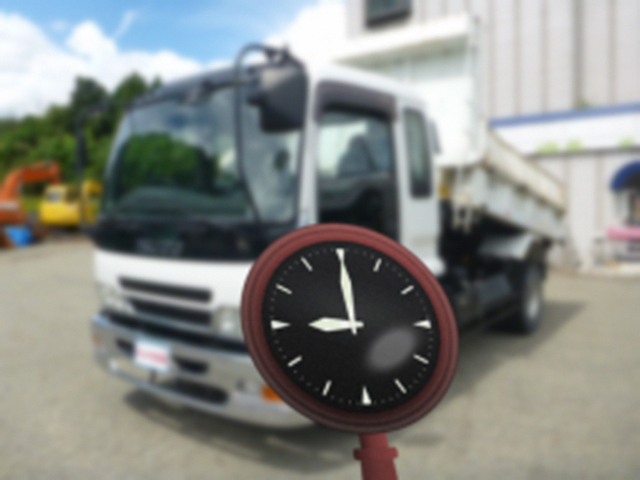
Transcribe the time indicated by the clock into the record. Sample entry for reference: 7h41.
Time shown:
9h00
